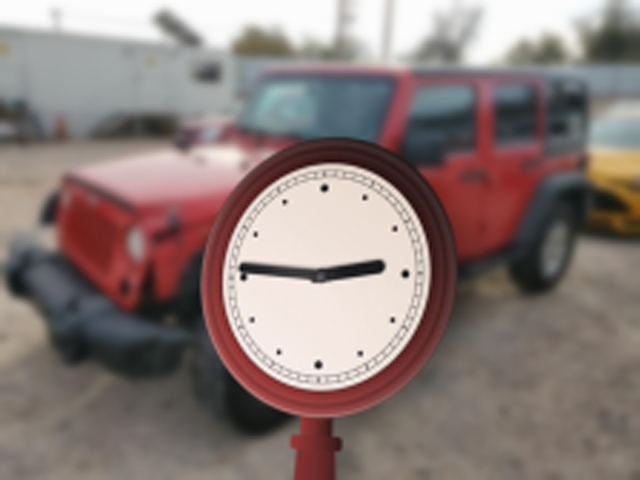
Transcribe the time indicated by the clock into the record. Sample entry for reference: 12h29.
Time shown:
2h46
